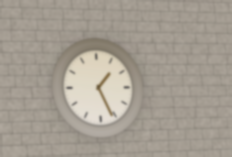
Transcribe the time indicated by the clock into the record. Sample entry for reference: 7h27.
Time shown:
1h26
